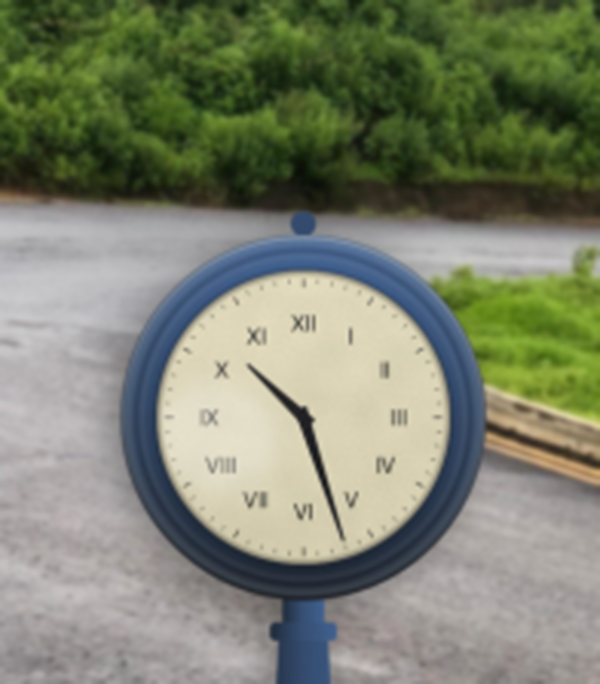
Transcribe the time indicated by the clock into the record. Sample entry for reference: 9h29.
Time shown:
10h27
